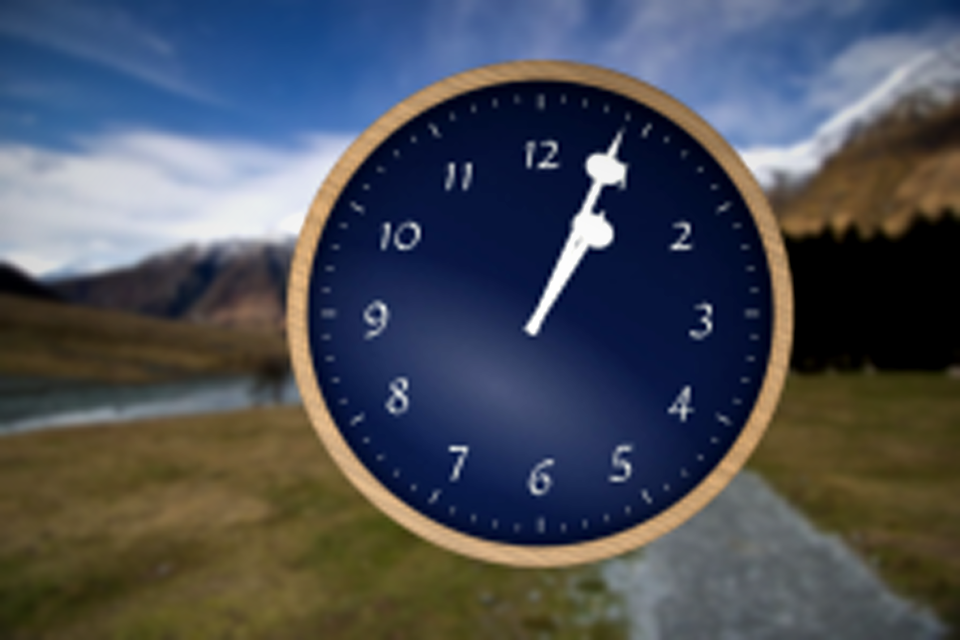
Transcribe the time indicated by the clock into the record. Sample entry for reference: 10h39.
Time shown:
1h04
